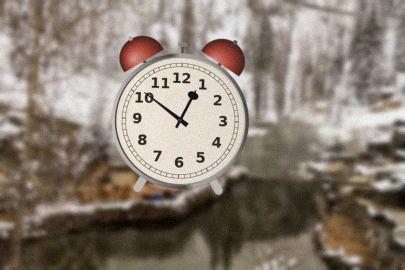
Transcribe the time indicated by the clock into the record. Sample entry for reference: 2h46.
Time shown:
12h51
